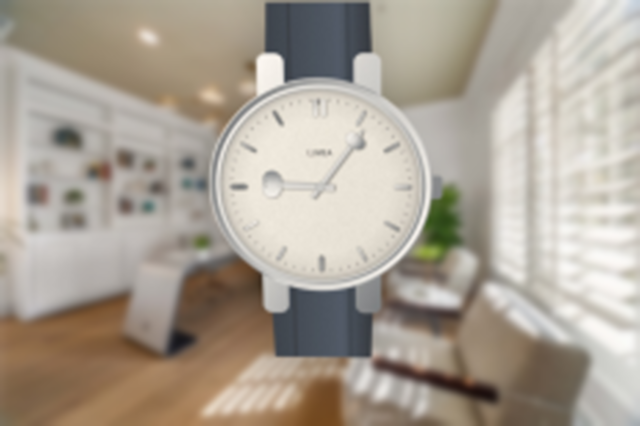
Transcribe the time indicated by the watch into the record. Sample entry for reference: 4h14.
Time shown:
9h06
